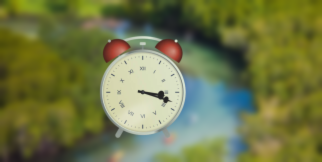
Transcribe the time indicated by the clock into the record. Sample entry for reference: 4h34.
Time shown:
3h18
